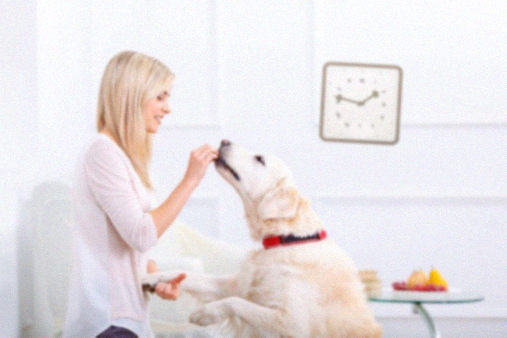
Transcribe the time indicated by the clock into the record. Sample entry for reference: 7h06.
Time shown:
1h47
